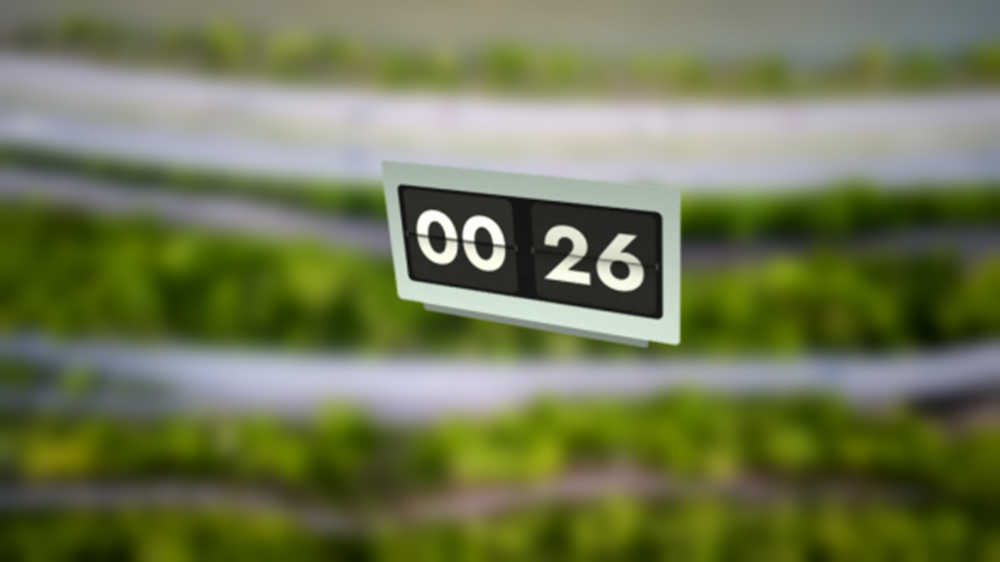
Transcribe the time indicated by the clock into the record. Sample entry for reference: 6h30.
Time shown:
0h26
